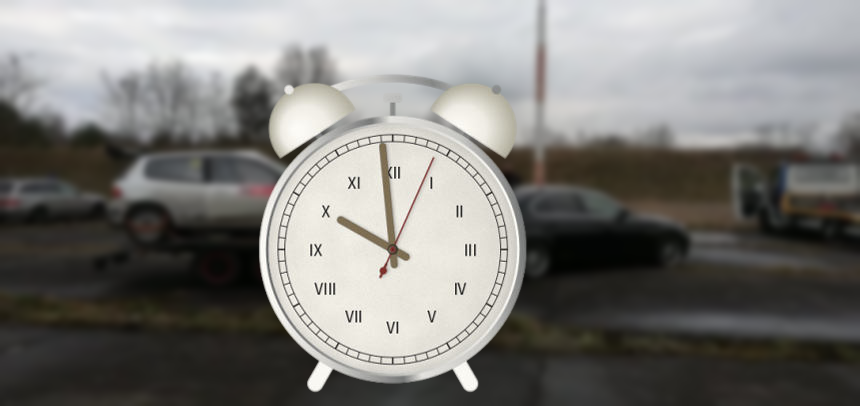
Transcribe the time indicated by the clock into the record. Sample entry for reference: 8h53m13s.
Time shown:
9h59m04s
